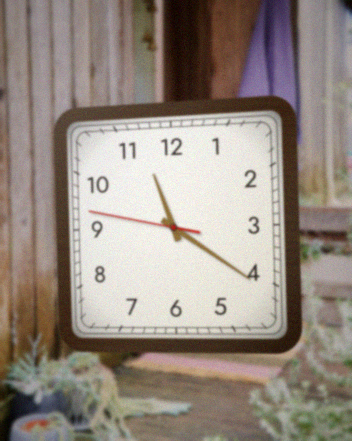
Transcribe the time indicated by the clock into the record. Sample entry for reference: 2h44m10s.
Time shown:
11h20m47s
